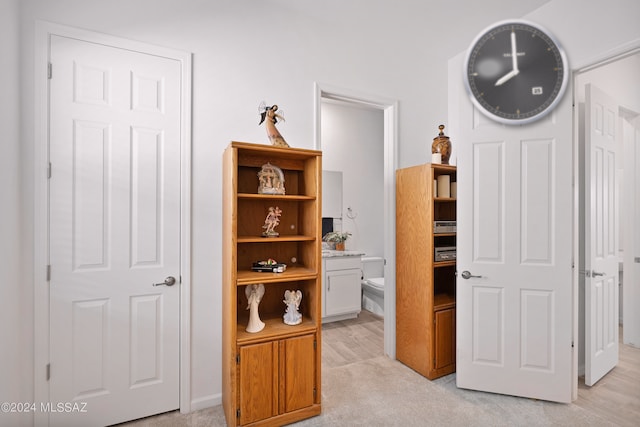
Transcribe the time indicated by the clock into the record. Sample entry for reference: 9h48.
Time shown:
8h00
